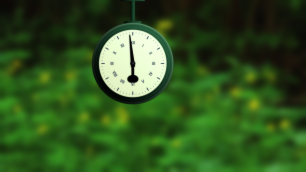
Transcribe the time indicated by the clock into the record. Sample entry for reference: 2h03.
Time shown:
5h59
